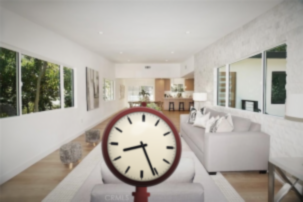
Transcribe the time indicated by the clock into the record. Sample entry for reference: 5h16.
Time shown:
8h26
